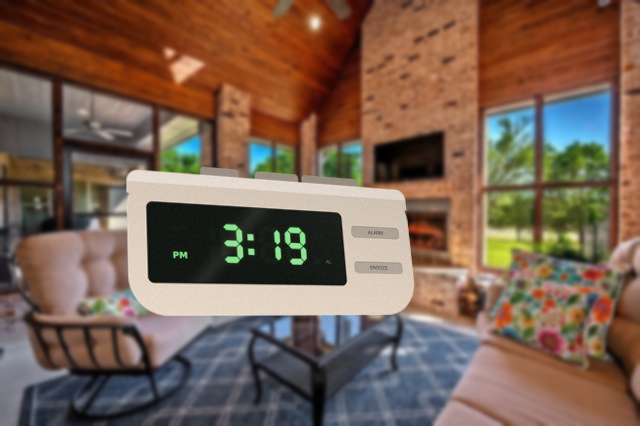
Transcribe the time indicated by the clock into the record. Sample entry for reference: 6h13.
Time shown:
3h19
